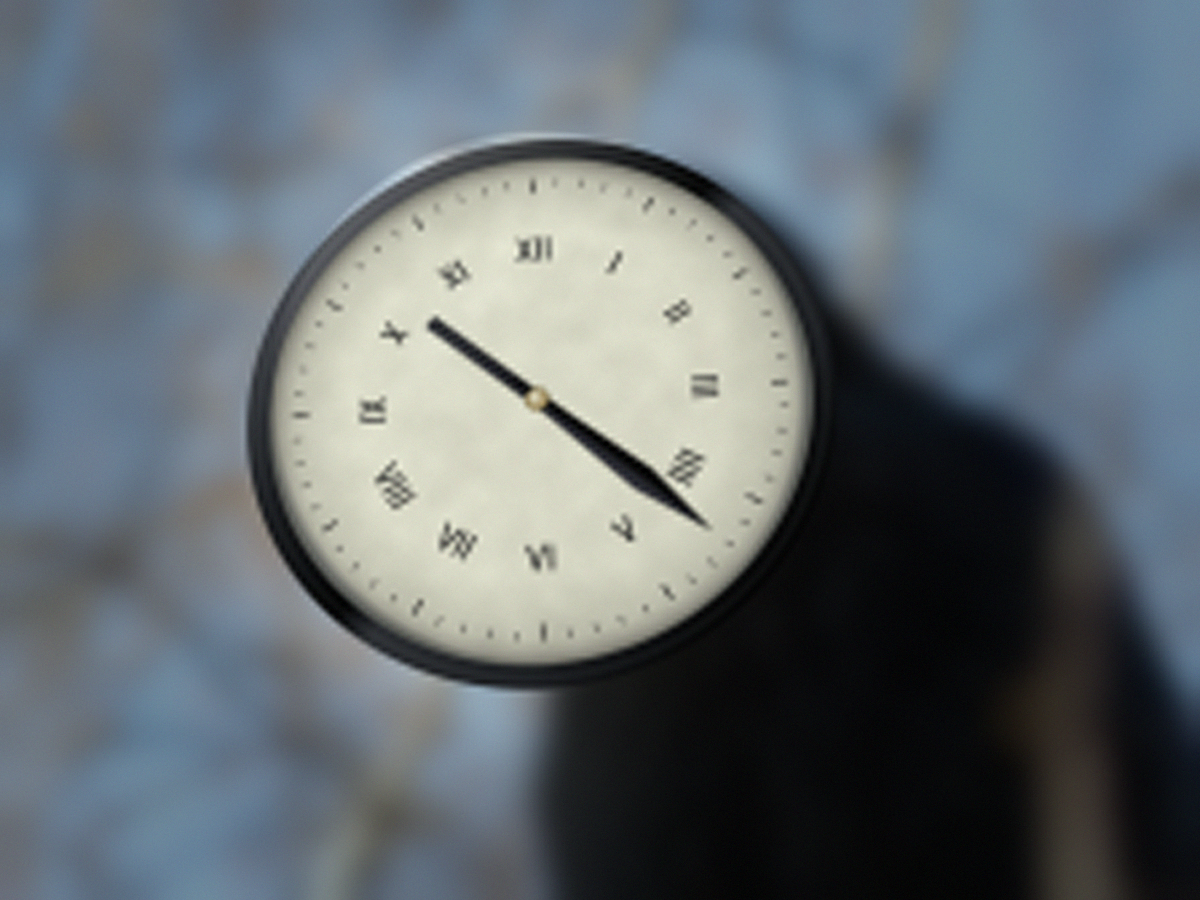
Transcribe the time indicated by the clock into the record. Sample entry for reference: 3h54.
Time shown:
10h22
